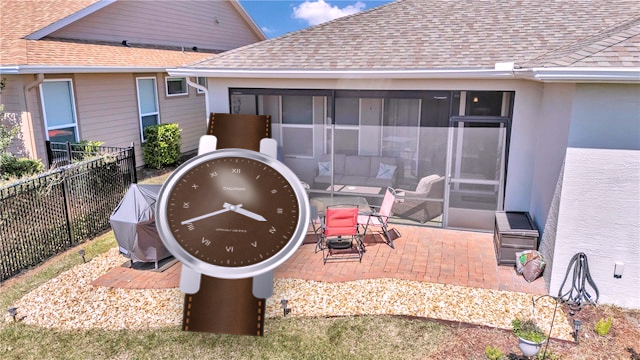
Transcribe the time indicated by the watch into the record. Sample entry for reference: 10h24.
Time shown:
3h41
